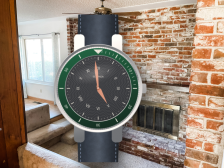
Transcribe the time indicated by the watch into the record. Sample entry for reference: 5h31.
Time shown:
4h59
